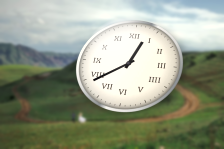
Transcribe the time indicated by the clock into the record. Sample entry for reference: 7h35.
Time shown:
12h39
